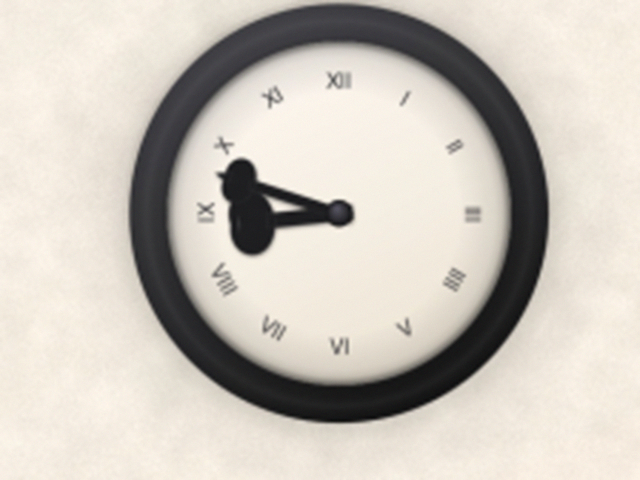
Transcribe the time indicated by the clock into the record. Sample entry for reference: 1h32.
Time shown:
8h48
